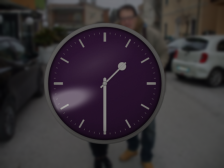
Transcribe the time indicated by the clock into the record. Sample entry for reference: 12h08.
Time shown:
1h30
